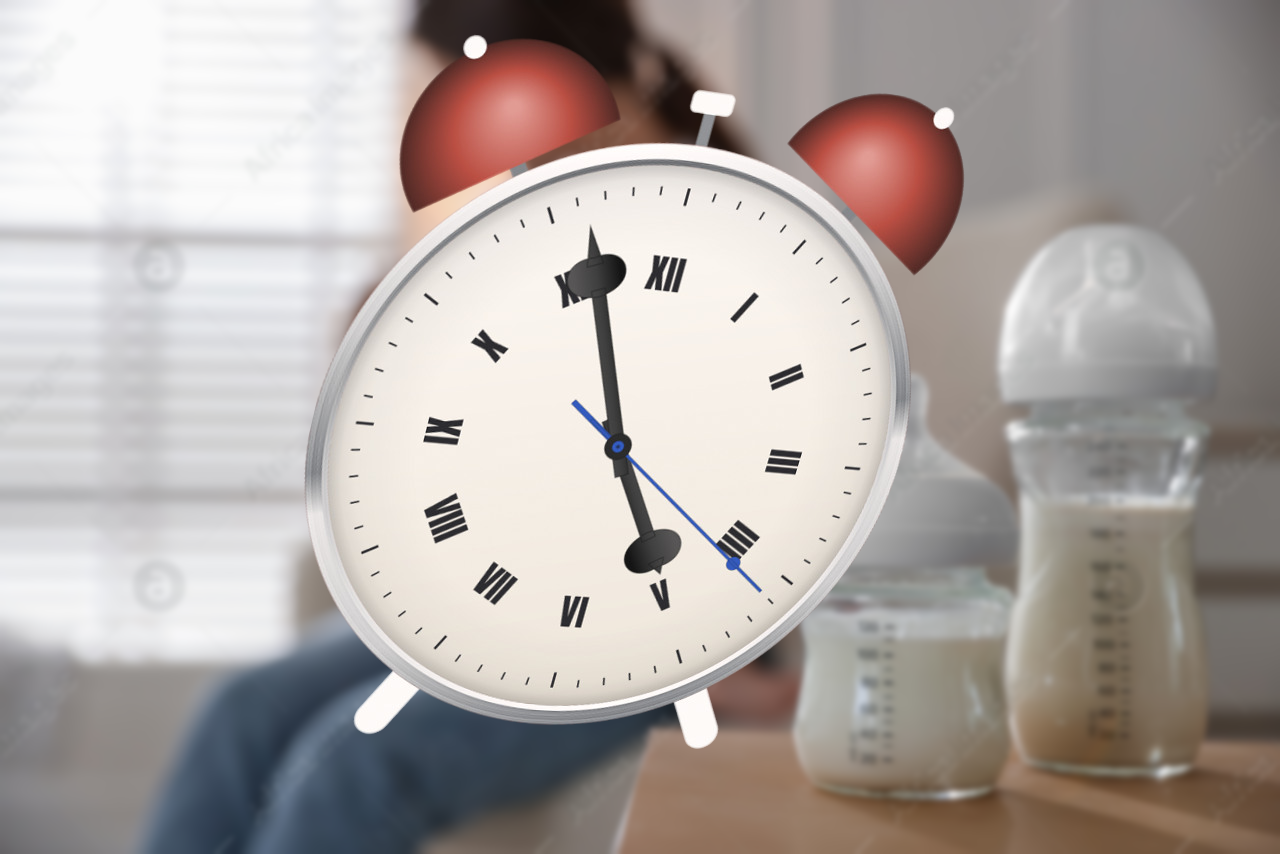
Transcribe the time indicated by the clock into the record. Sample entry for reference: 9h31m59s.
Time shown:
4h56m21s
